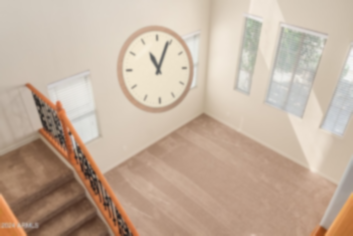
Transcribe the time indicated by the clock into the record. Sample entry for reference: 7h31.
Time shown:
11h04
